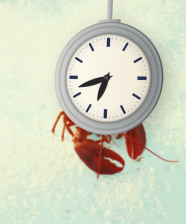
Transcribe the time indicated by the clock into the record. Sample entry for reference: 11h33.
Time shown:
6h42
